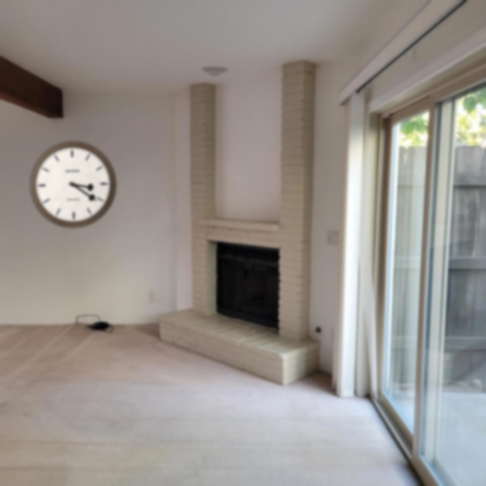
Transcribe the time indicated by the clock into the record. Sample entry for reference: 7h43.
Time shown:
3h21
